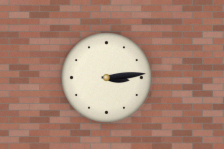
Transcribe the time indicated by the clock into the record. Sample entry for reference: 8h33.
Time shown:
3h14
